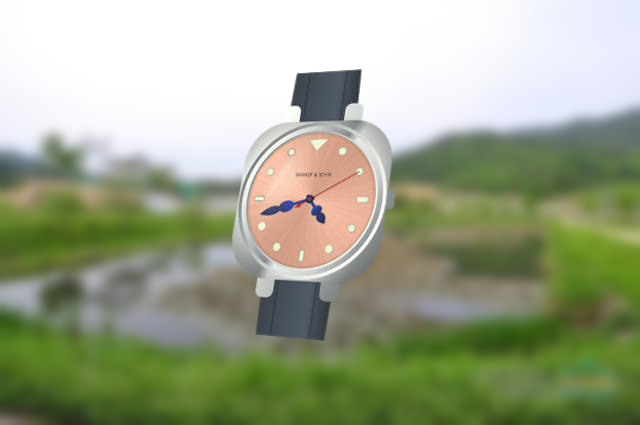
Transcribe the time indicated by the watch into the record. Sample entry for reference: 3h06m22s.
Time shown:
4h42m10s
